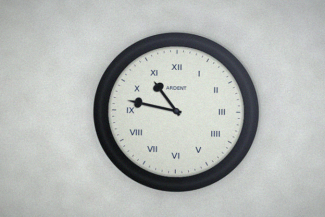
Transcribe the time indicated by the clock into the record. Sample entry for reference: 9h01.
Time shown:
10h47
